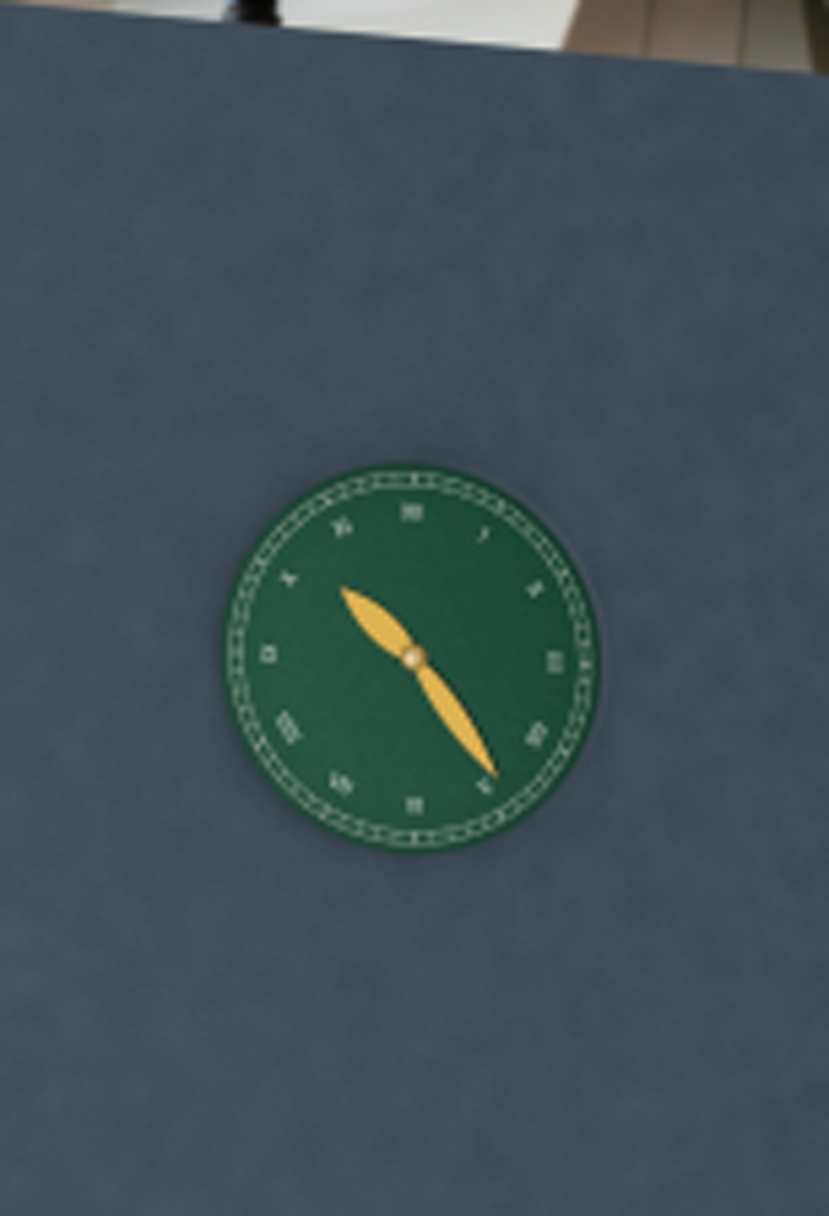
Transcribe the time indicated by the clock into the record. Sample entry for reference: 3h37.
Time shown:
10h24
